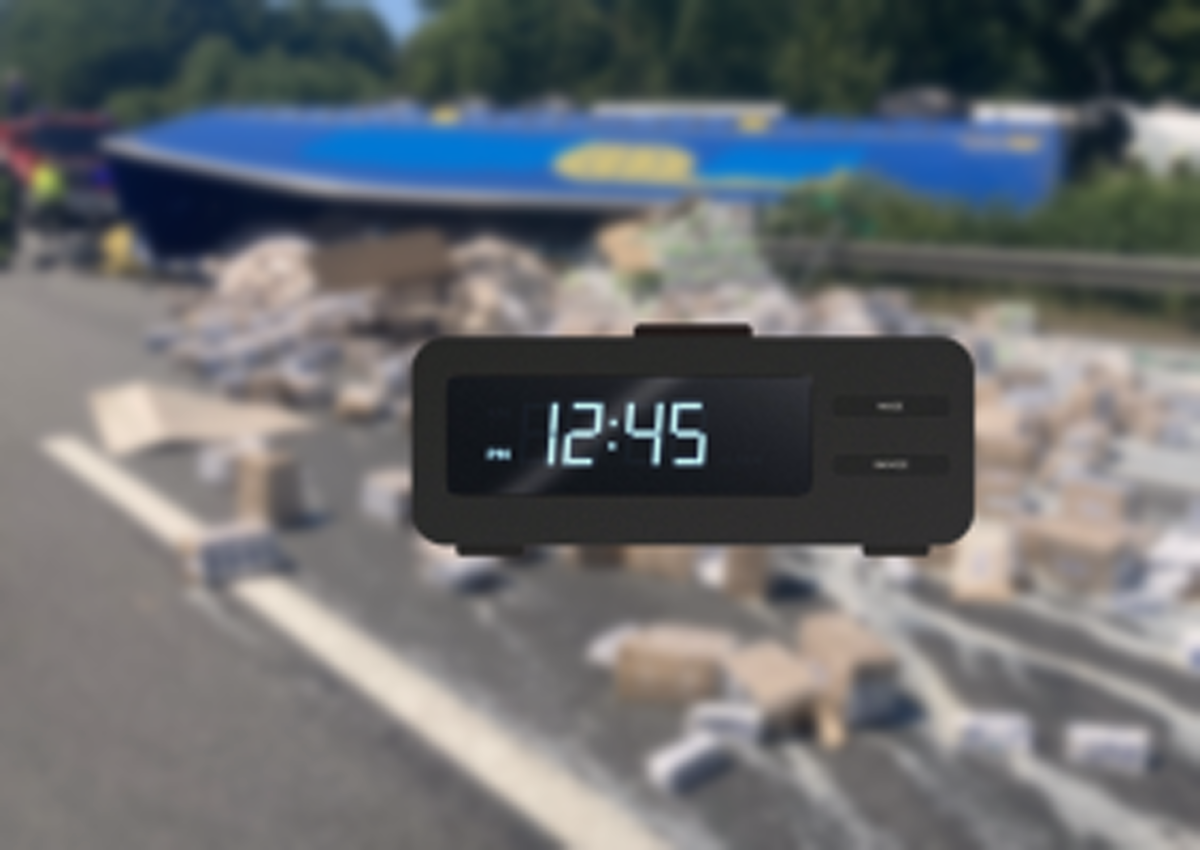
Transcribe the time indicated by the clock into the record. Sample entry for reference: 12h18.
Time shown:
12h45
